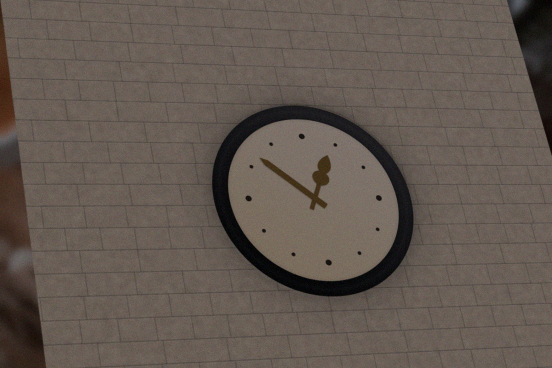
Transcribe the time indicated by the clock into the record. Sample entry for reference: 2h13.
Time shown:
12h52
